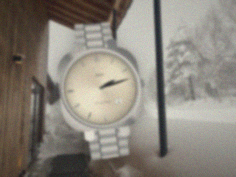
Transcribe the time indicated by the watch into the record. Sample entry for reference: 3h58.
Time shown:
2h13
